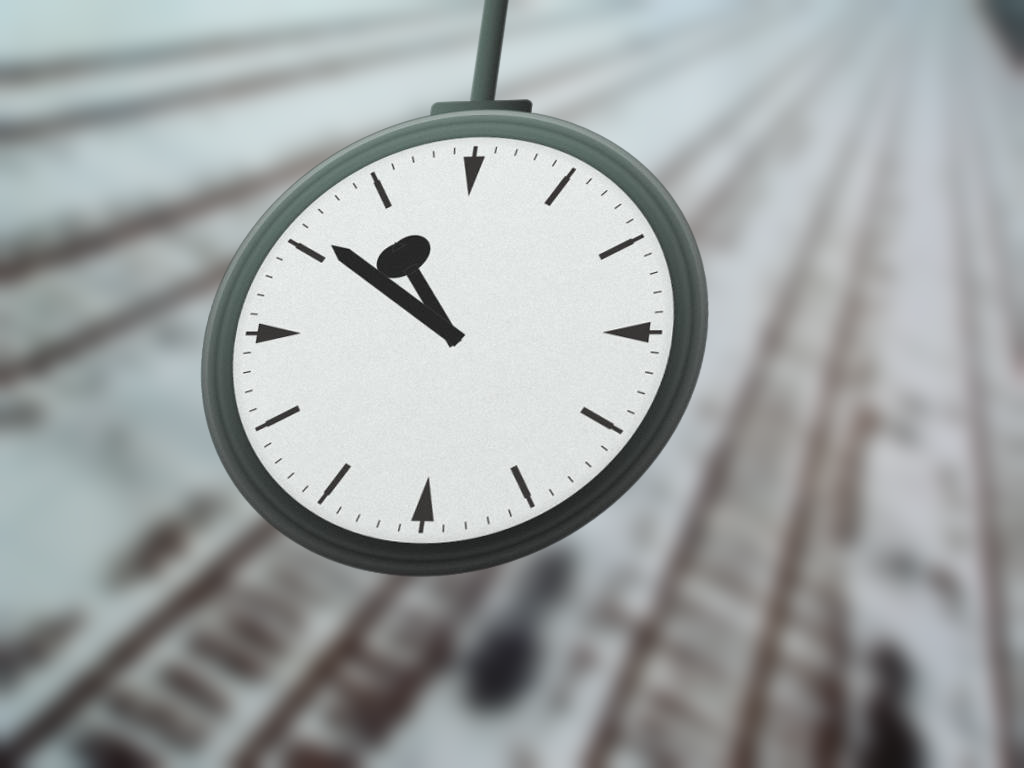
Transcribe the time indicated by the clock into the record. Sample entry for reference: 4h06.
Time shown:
10h51
